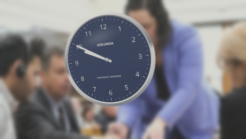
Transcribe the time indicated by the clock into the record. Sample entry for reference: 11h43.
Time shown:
9h50
